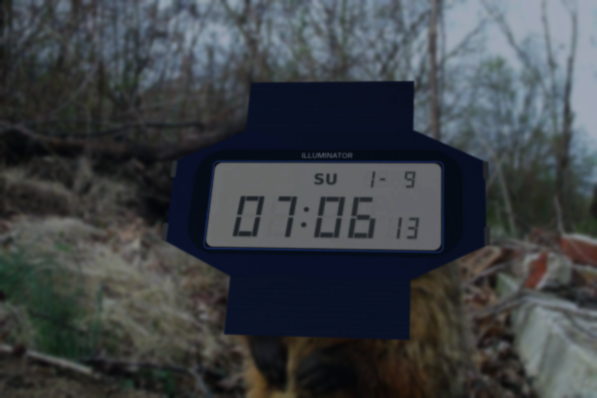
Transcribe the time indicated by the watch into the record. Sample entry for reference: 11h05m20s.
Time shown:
7h06m13s
